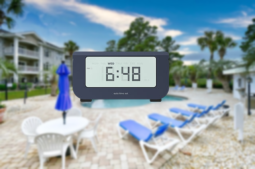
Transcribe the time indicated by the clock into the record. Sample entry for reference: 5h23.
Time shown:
6h48
